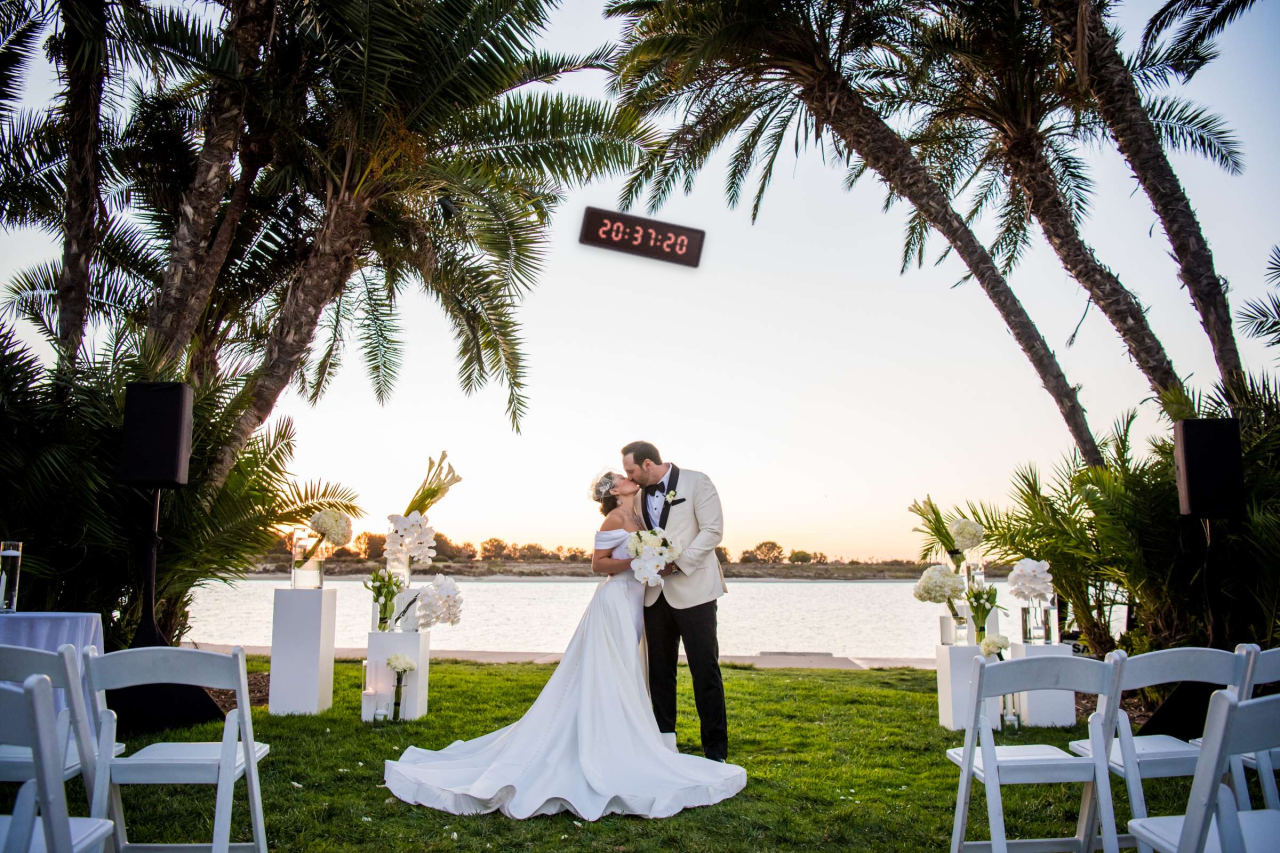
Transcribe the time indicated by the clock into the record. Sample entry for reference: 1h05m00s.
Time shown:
20h37m20s
